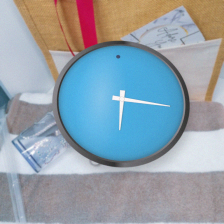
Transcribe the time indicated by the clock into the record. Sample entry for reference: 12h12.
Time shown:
6h17
